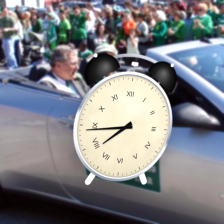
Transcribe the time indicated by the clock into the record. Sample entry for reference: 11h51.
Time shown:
7h44
